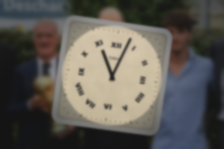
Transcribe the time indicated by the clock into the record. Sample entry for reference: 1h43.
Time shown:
11h03
